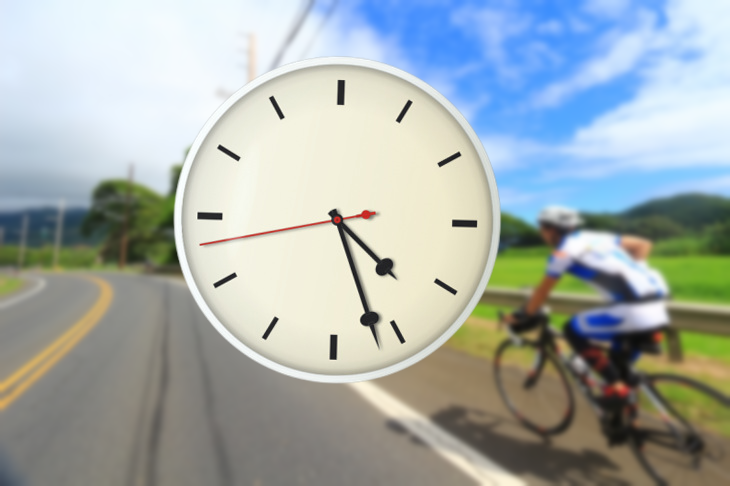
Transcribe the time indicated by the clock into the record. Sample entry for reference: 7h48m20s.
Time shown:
4h26m43s
